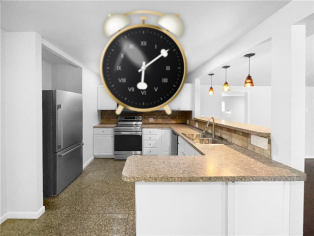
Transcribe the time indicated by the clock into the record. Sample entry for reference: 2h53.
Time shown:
6h09
